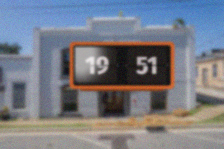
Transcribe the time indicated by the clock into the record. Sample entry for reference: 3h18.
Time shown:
19h51
